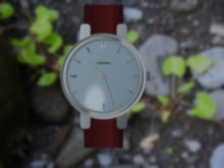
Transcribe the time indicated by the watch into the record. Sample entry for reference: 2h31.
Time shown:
10h27
